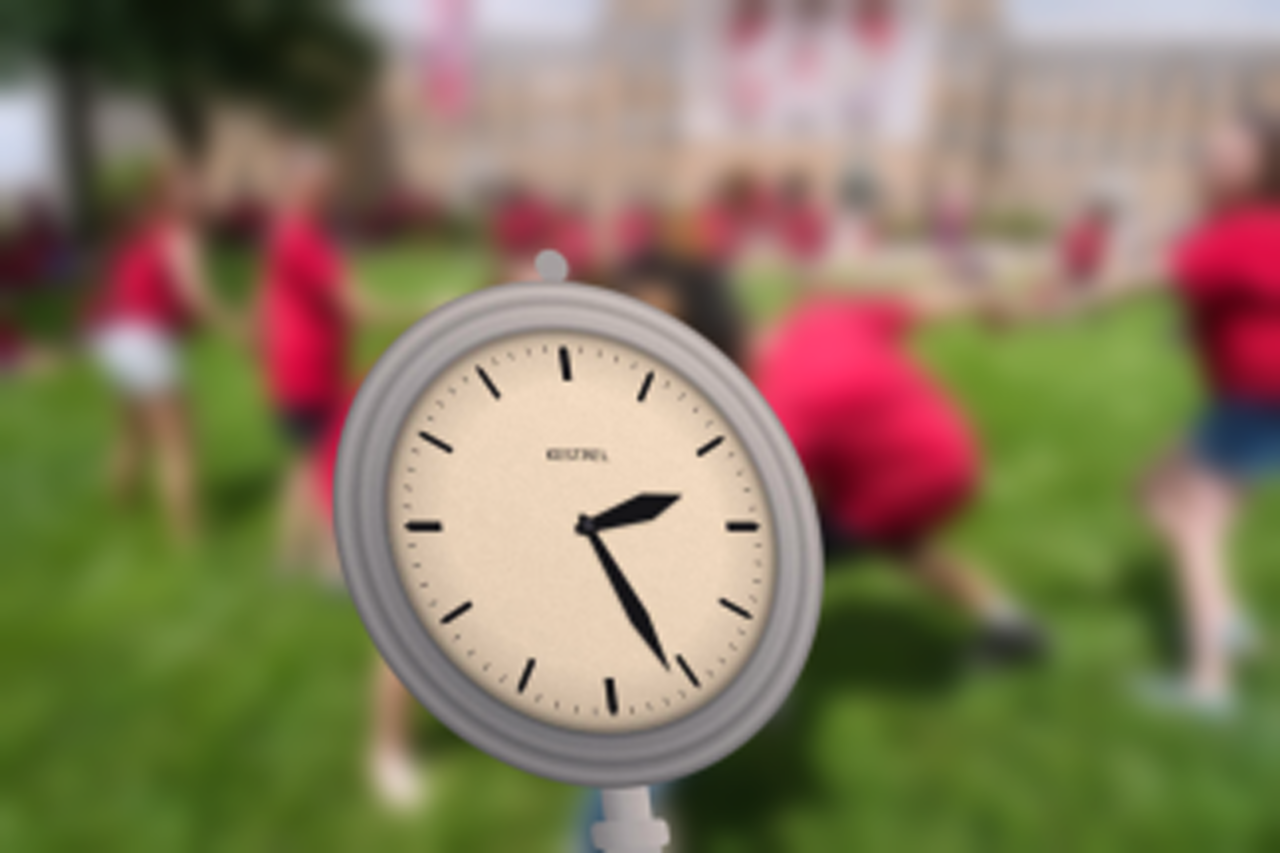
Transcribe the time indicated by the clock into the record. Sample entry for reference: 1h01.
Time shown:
2h26
